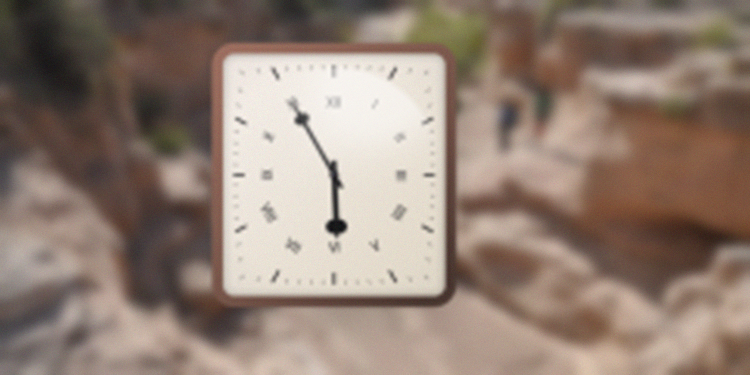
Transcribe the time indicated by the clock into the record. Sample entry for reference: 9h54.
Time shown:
5h55
